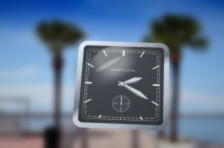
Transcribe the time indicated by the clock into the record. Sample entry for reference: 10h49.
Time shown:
2h20
